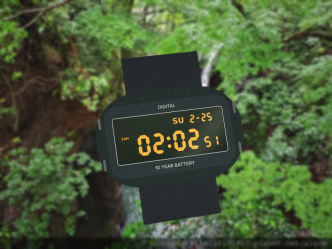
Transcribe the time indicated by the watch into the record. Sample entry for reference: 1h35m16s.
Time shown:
2h02m51s
